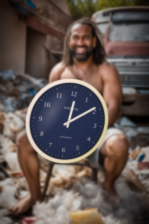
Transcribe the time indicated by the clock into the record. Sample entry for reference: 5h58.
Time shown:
12h09
